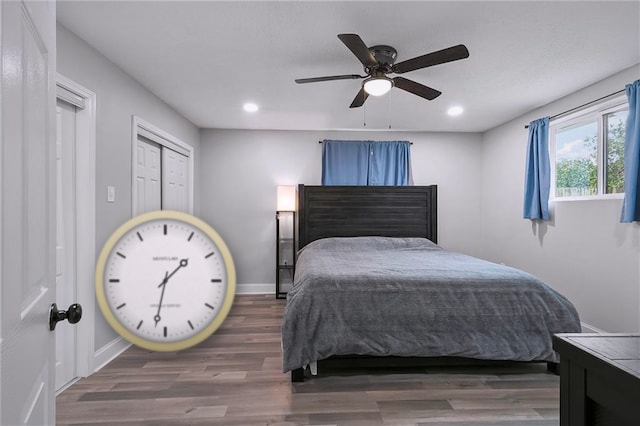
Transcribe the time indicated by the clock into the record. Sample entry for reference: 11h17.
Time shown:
1h32
